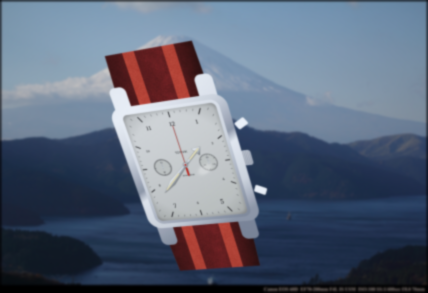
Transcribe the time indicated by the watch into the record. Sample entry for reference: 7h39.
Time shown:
1h38
